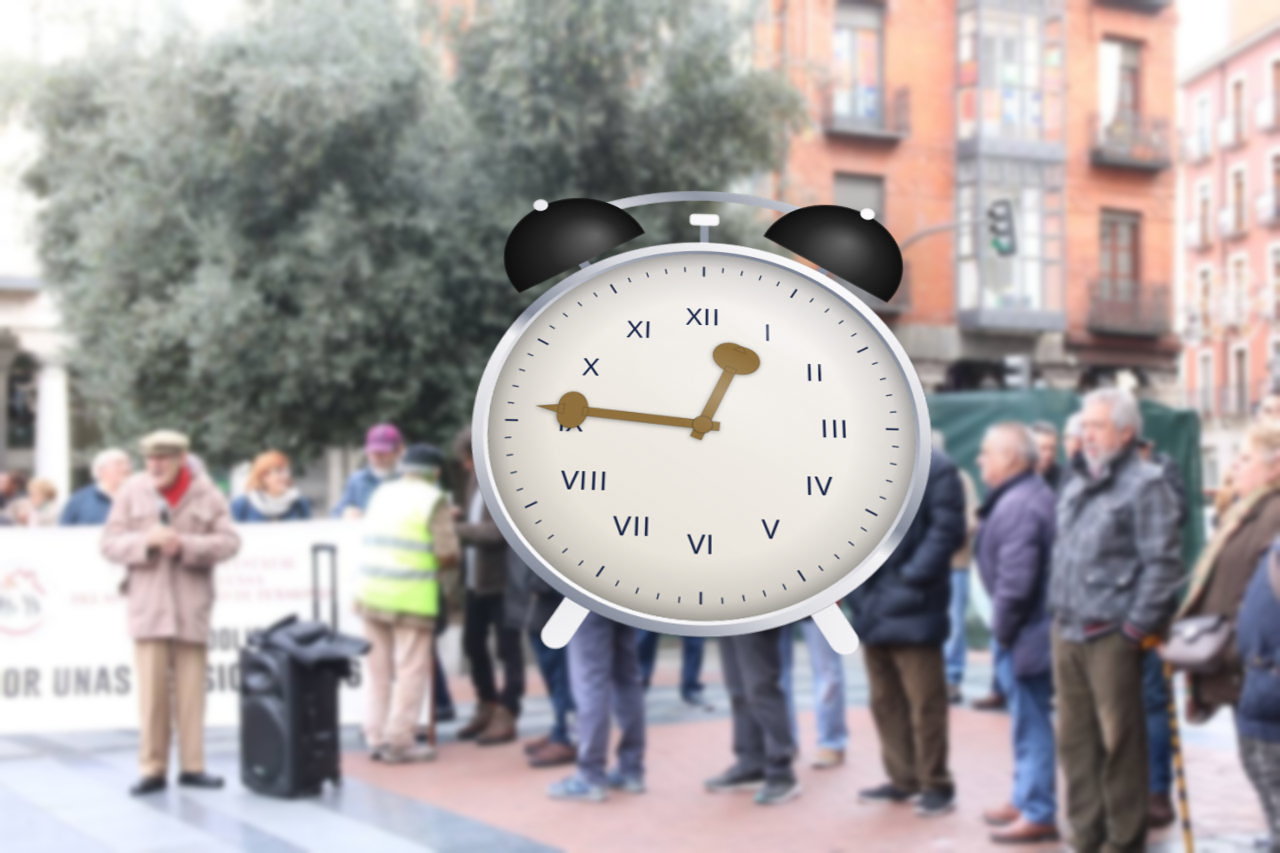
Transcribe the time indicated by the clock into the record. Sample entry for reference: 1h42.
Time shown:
12h46
